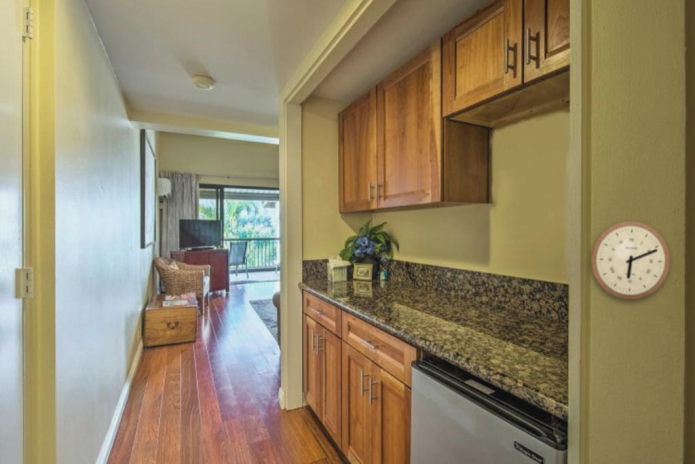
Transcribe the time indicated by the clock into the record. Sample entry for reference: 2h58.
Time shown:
6h11
